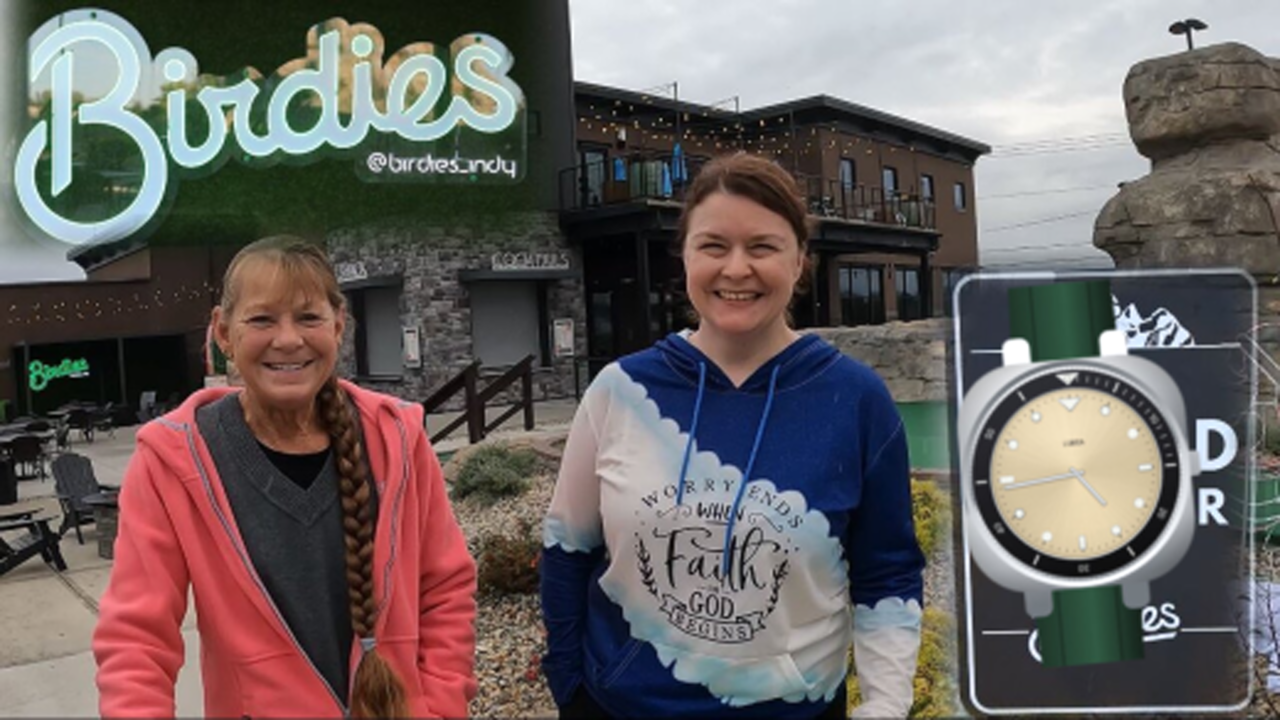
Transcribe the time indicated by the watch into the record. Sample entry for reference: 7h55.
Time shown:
4h44
